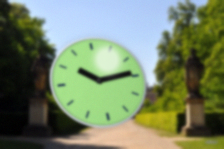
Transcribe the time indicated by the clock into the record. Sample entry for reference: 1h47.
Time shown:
10h14
